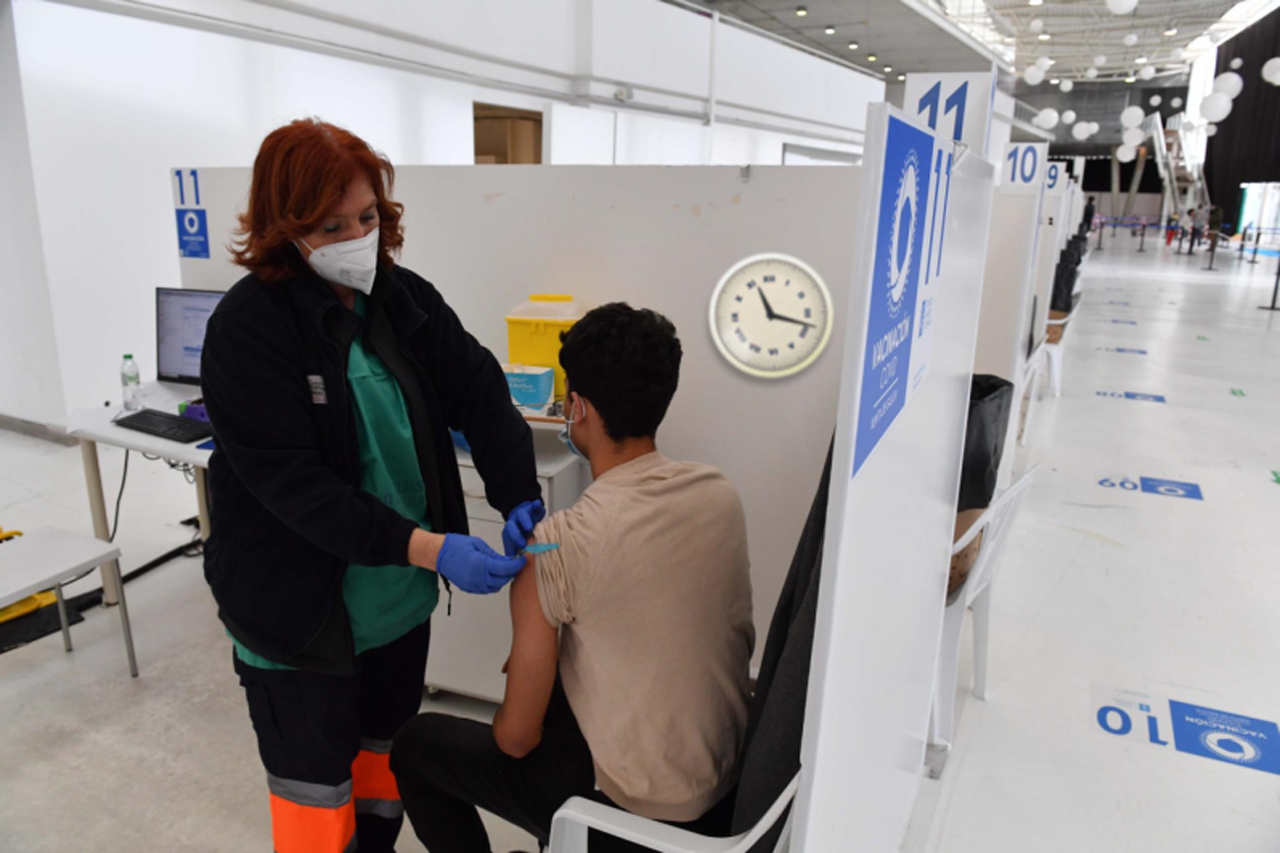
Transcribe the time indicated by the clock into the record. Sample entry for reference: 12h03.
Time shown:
11h18
